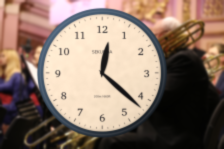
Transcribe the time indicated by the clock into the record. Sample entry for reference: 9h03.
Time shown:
12h22
